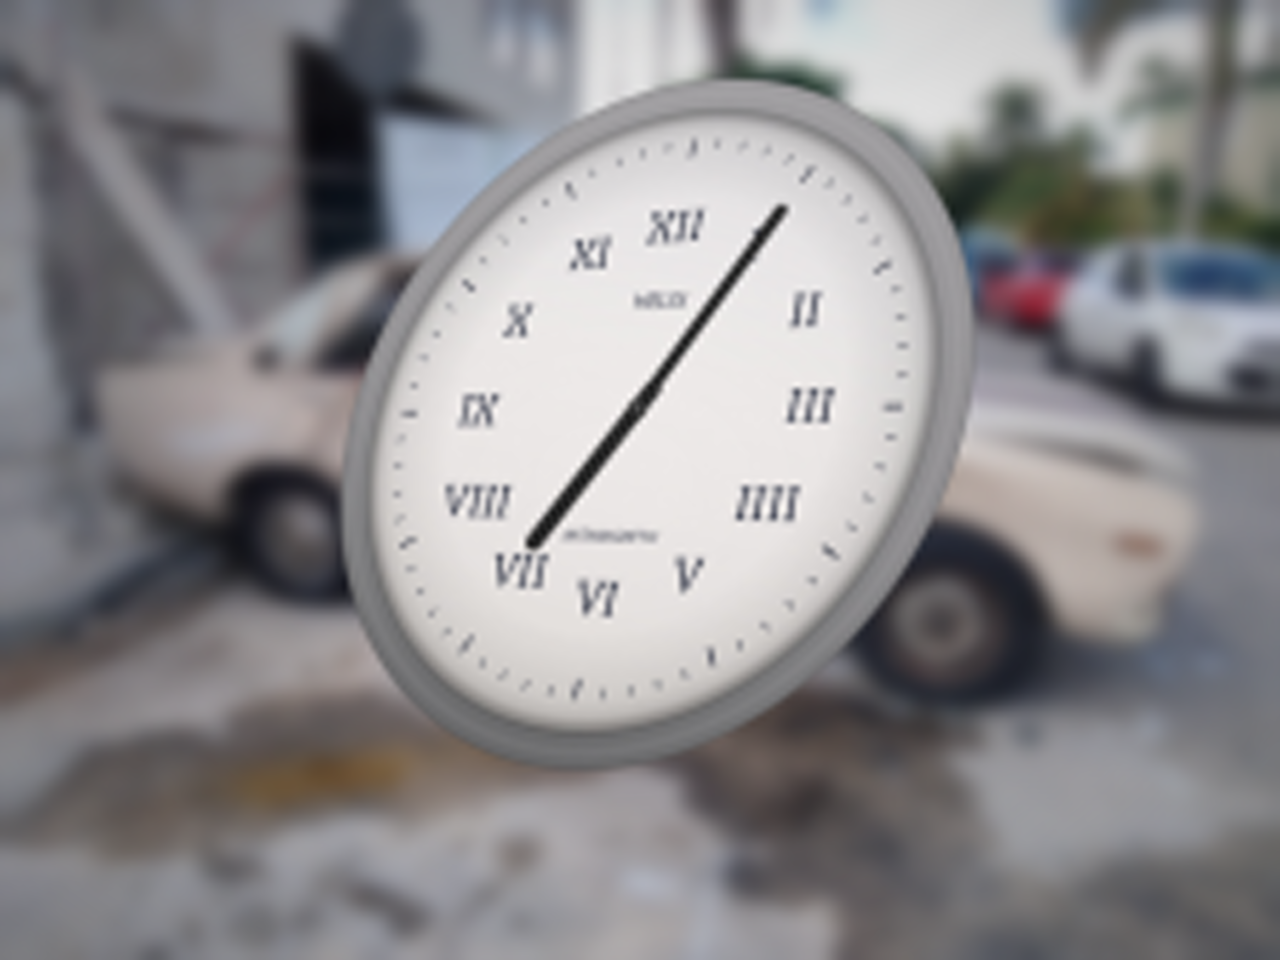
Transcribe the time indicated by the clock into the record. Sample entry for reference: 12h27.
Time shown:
7h05
